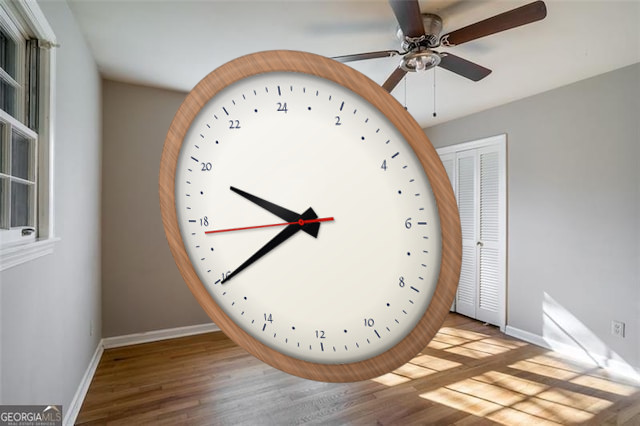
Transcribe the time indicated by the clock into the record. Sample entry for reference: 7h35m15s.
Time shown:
19h39m44s
